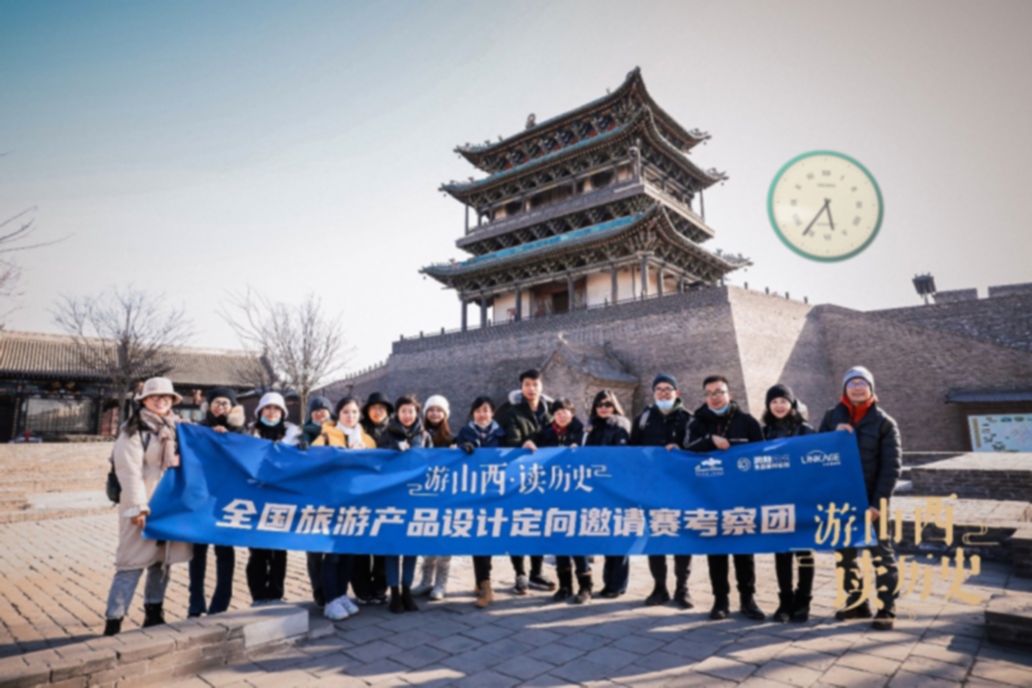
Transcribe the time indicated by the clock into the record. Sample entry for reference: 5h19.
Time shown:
5h36
